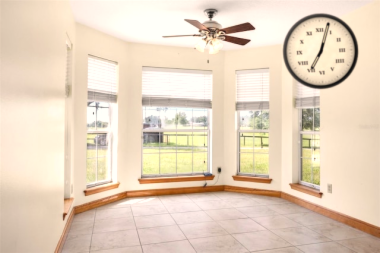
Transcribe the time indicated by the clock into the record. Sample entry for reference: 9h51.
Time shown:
7h03
